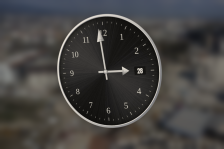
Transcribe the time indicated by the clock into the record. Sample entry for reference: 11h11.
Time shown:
2h59
